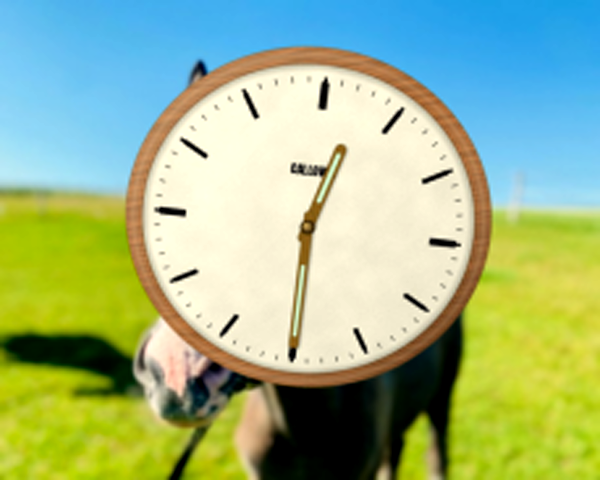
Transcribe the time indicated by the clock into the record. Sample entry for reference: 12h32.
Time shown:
12h30
